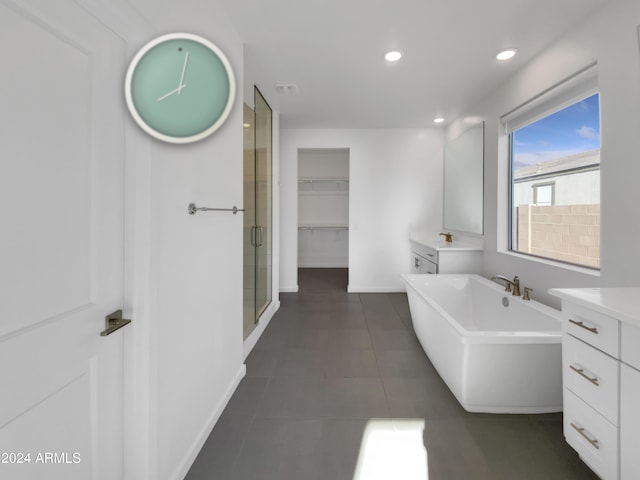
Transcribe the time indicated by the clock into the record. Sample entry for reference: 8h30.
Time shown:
8h02
